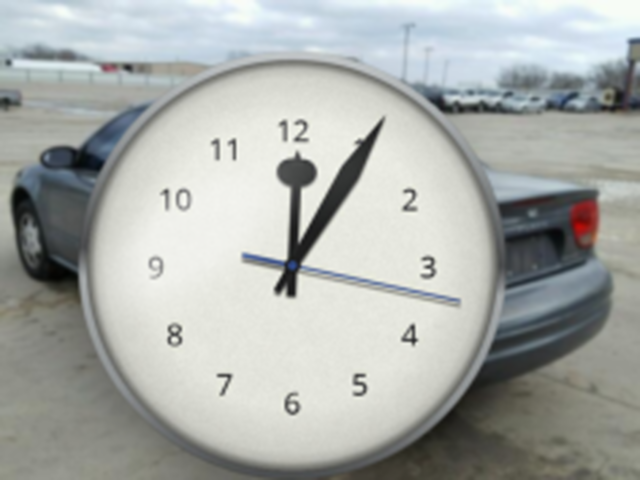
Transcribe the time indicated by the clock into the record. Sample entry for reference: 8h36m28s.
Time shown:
12h05m17s
